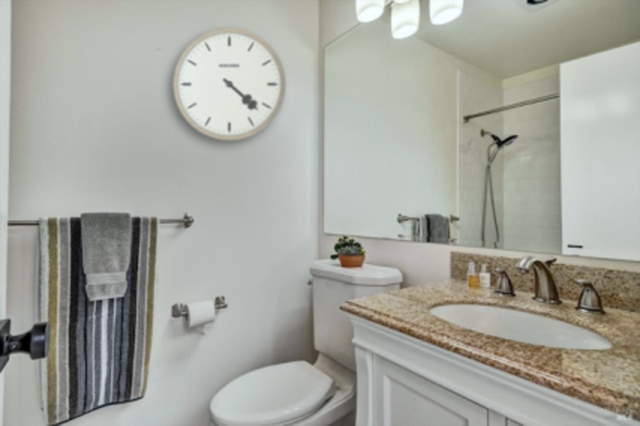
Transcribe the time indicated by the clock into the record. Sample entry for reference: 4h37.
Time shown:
4h22
